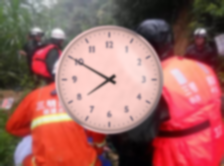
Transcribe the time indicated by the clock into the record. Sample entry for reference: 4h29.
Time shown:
7h50
